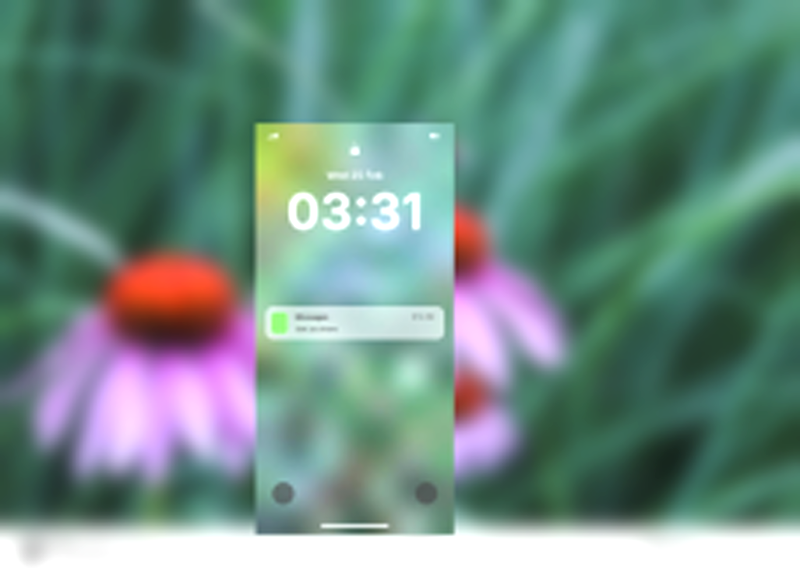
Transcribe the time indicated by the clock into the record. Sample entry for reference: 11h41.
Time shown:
3h31
